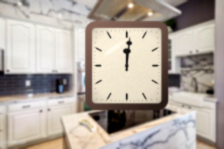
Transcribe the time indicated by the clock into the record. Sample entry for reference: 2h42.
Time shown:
12h01
